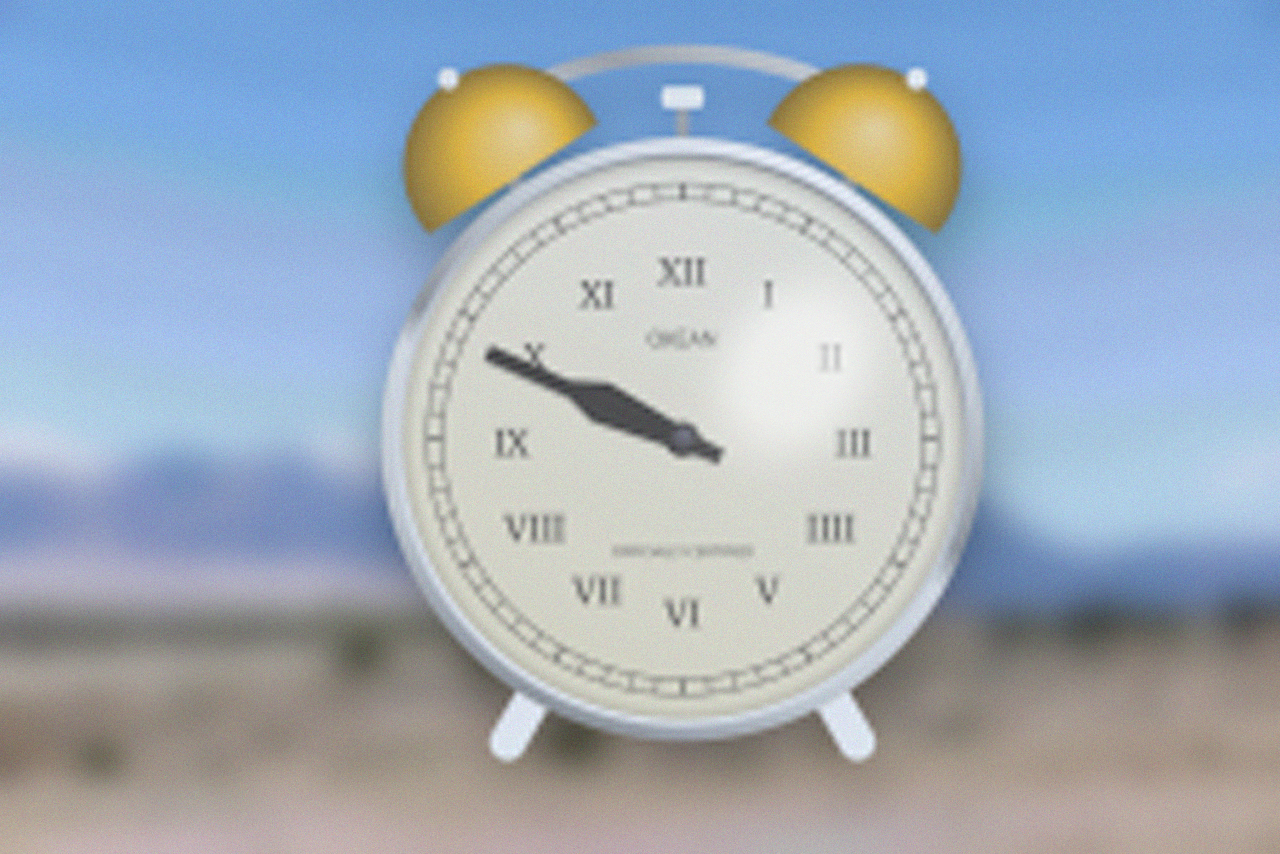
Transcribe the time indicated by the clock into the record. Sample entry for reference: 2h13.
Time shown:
9h49
